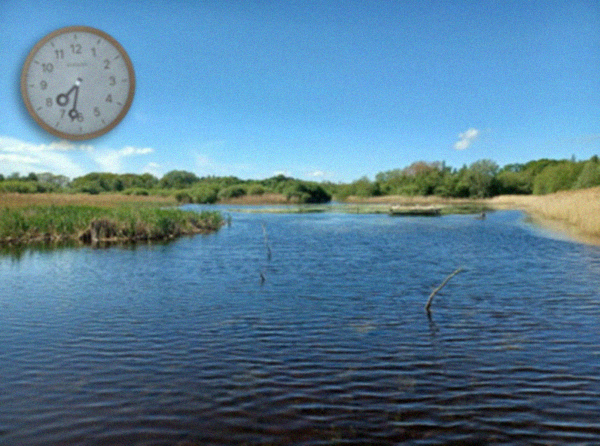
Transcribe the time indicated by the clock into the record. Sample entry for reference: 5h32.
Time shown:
7h32
